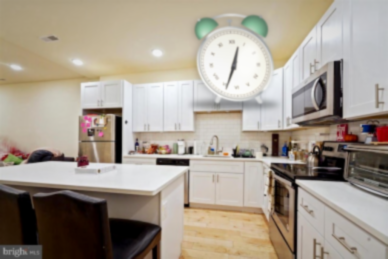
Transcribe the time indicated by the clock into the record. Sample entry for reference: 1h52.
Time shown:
12h34
